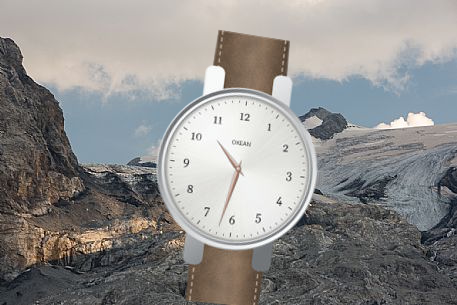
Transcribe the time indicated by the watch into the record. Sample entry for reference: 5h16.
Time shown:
10h32
